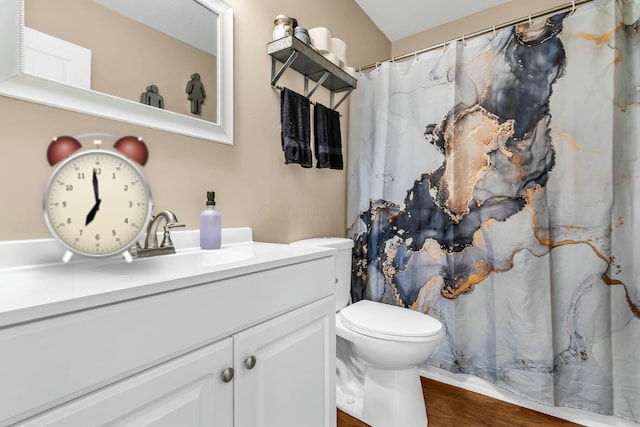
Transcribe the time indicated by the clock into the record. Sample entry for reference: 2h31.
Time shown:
6h59
